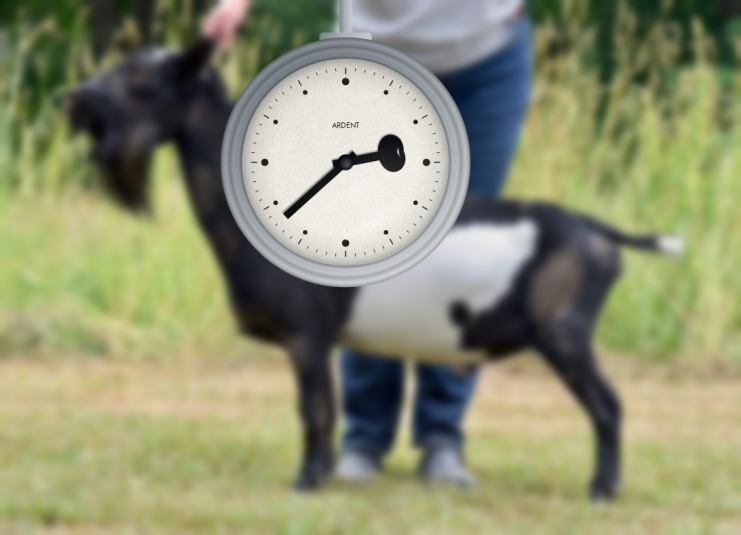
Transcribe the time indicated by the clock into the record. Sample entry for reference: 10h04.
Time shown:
2h38
